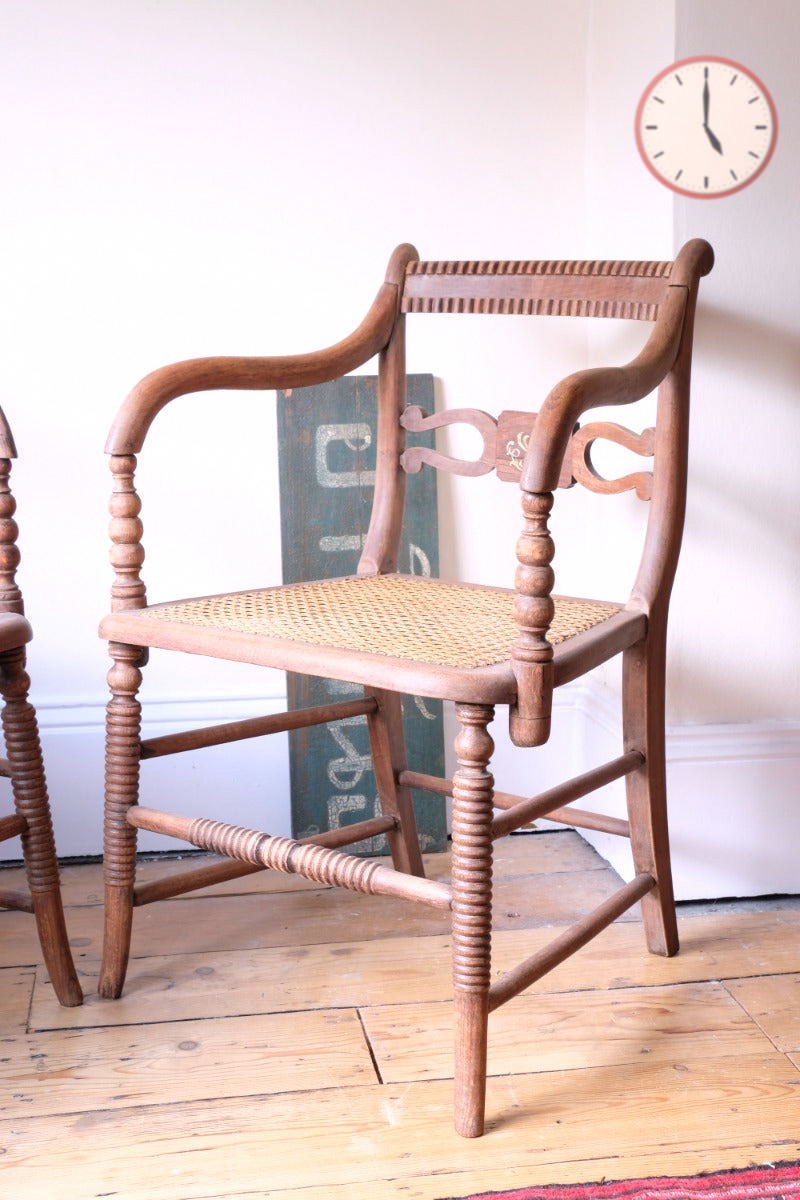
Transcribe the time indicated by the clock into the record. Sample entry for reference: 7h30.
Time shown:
5h00
